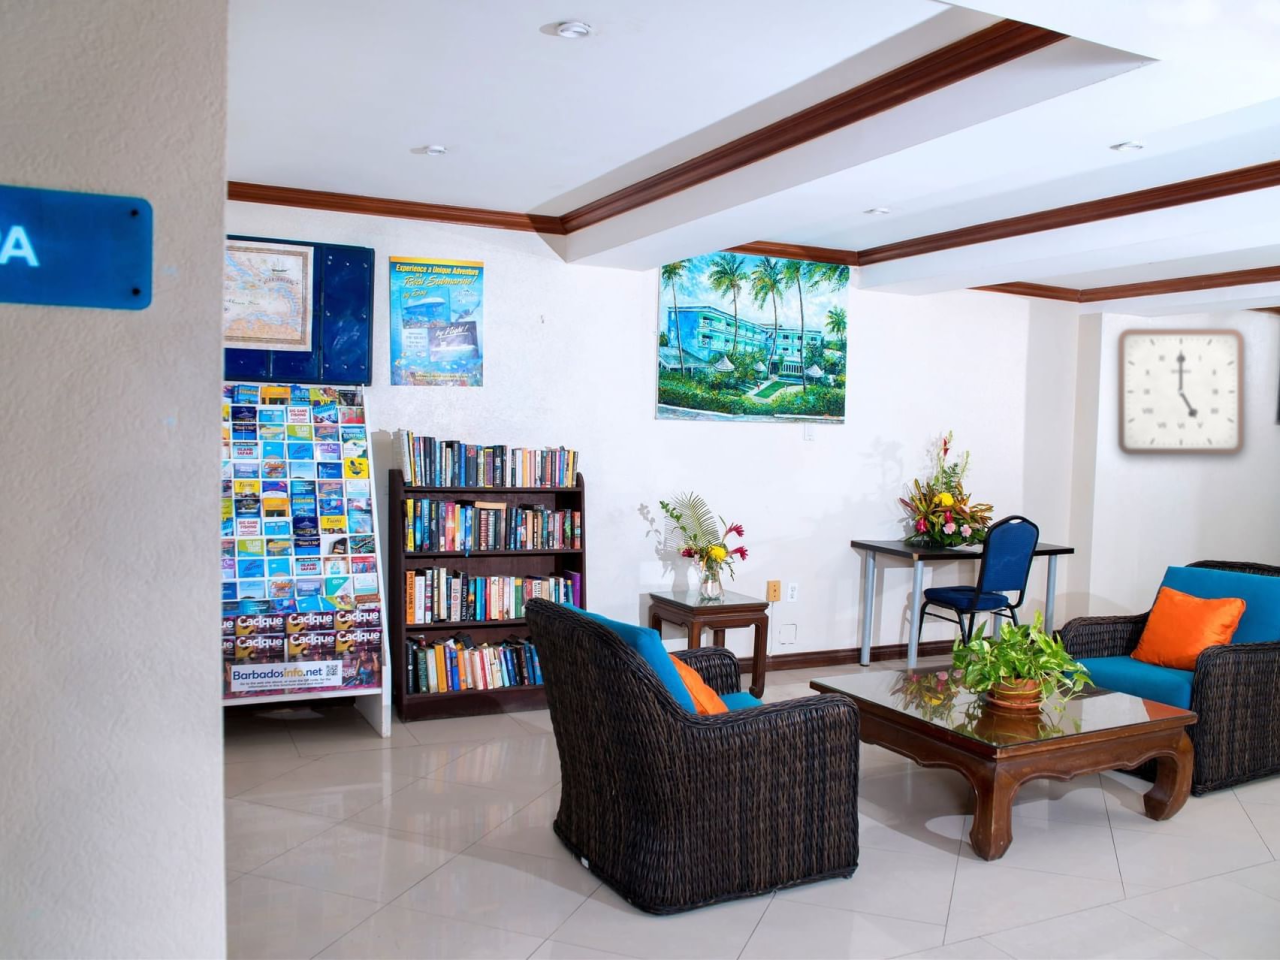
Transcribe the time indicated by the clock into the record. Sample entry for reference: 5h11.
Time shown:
5h00
